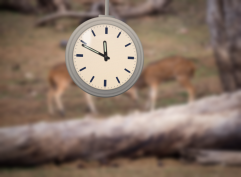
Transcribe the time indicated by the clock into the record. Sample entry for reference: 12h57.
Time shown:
11h49
